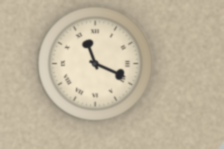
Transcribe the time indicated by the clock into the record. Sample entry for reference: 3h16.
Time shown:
11h19
